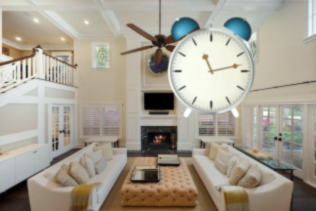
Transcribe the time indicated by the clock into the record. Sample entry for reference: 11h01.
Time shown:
11h13
